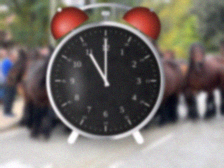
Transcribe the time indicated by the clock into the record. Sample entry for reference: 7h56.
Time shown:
11h00
